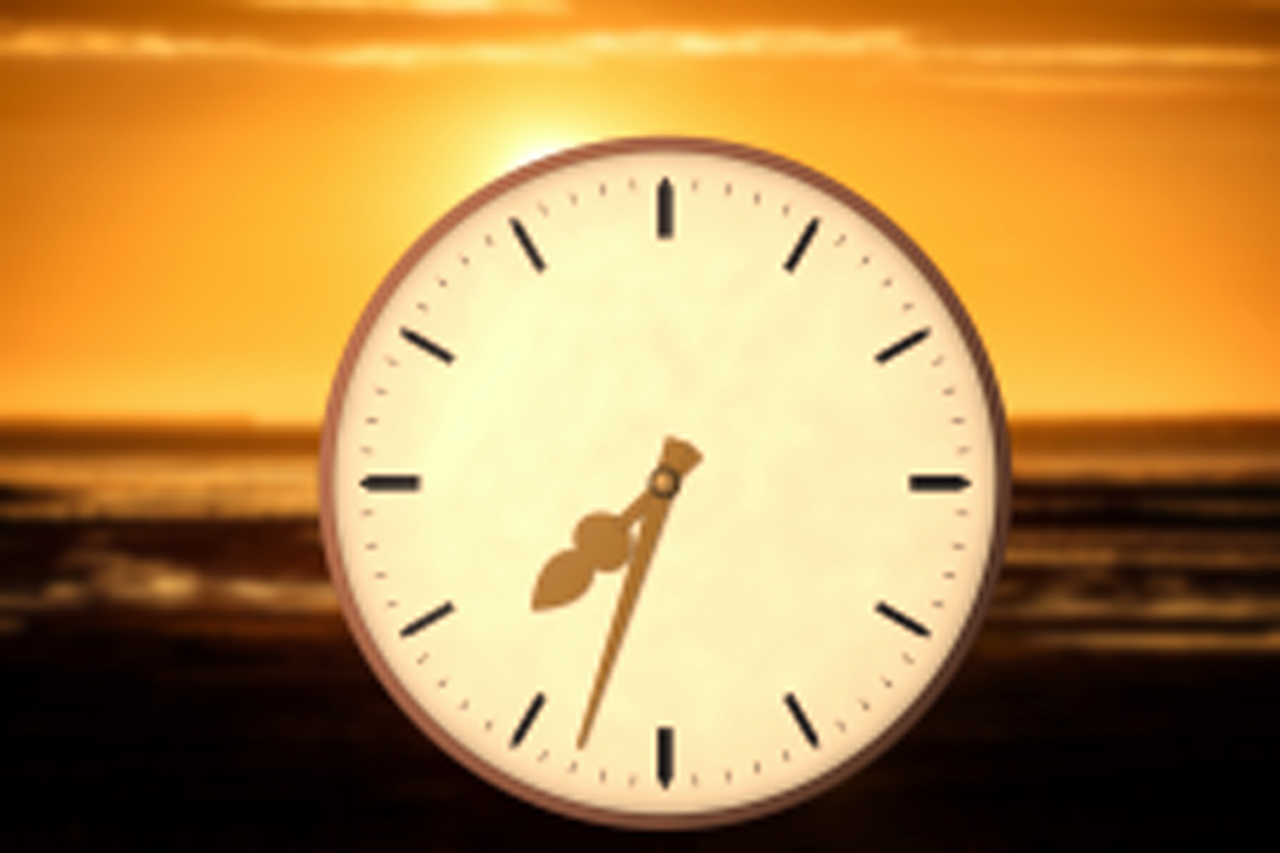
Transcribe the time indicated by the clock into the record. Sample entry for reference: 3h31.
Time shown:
7h33
